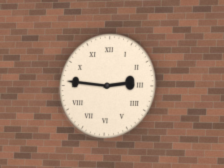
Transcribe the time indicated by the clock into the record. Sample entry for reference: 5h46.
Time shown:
2h46
